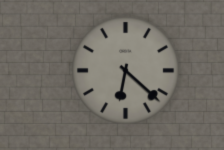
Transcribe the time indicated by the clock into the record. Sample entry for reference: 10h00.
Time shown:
6h22
